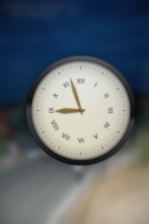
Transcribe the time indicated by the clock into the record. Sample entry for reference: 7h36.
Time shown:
8h57
